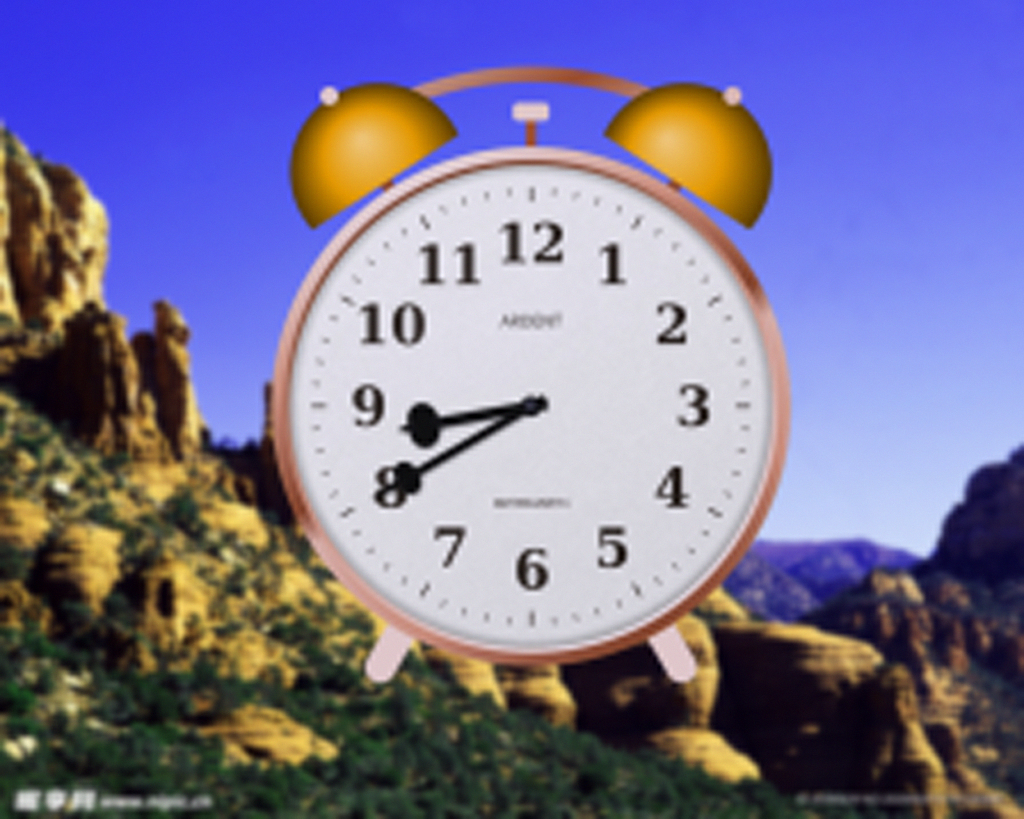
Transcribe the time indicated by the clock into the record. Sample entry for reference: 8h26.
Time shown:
8h40
